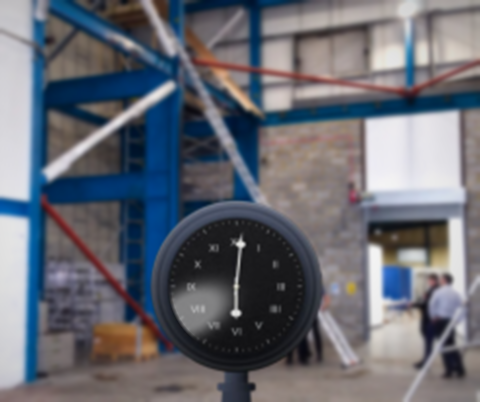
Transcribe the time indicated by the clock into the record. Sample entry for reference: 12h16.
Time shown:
6h01
